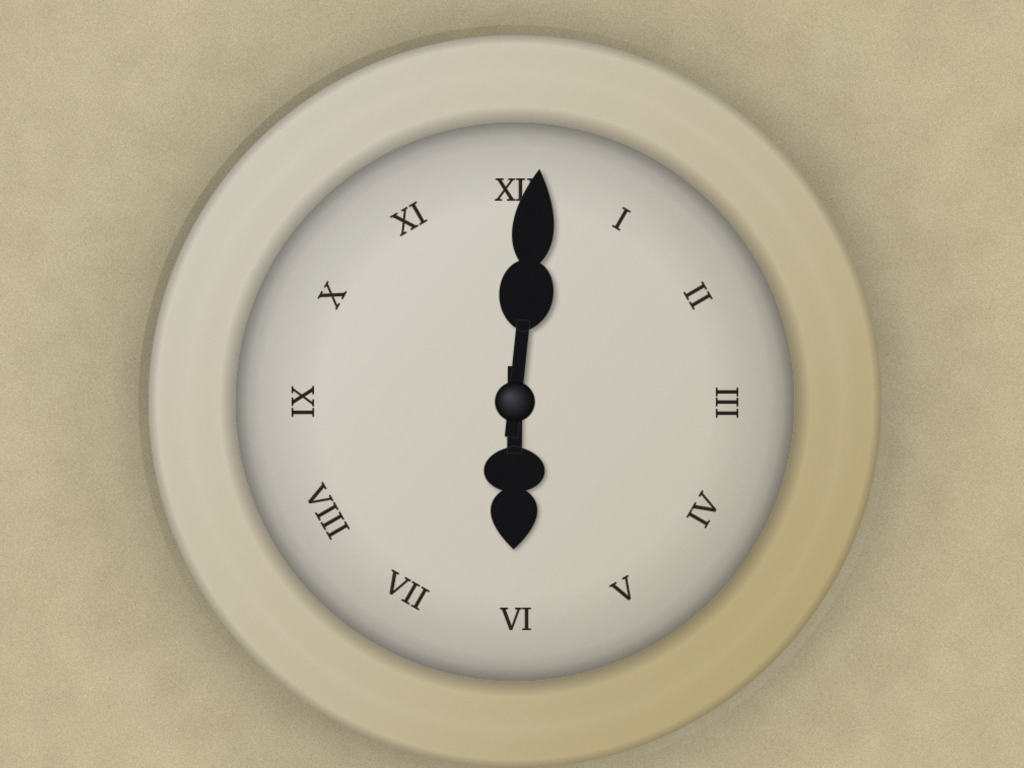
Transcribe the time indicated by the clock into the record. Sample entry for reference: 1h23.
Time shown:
6h01
